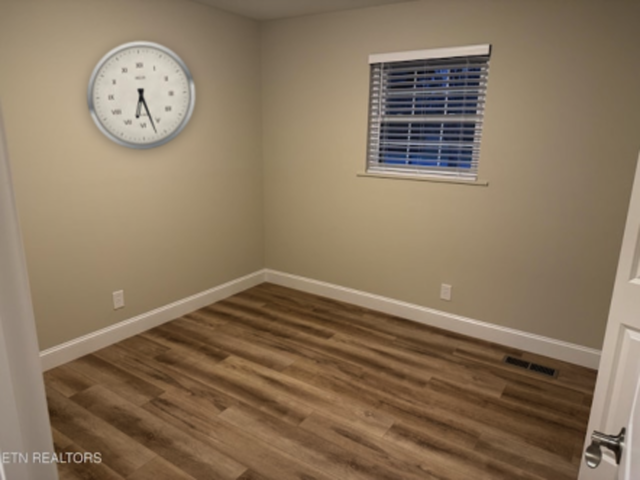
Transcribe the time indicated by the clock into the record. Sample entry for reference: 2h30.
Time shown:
6h27
